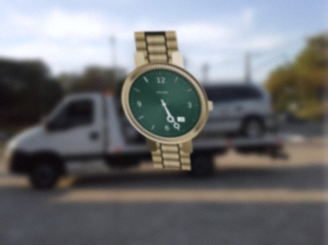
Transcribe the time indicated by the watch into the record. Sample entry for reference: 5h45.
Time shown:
5h26
